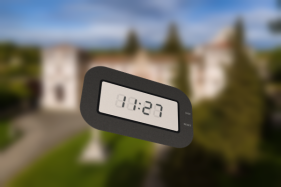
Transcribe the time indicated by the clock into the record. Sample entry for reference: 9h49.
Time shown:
11h27
